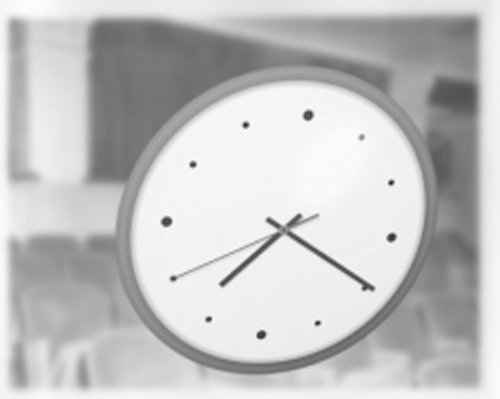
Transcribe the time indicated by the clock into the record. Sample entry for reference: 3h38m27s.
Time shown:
7h19m40s
